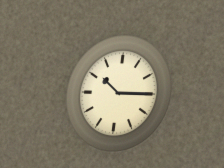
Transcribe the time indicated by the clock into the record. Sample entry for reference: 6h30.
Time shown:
10h15
